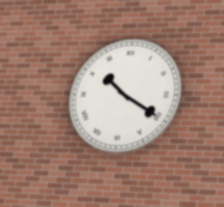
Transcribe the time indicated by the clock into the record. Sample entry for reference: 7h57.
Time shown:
10h20
